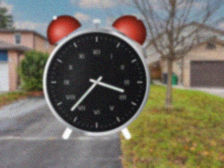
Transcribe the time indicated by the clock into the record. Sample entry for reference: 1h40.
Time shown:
3h37
